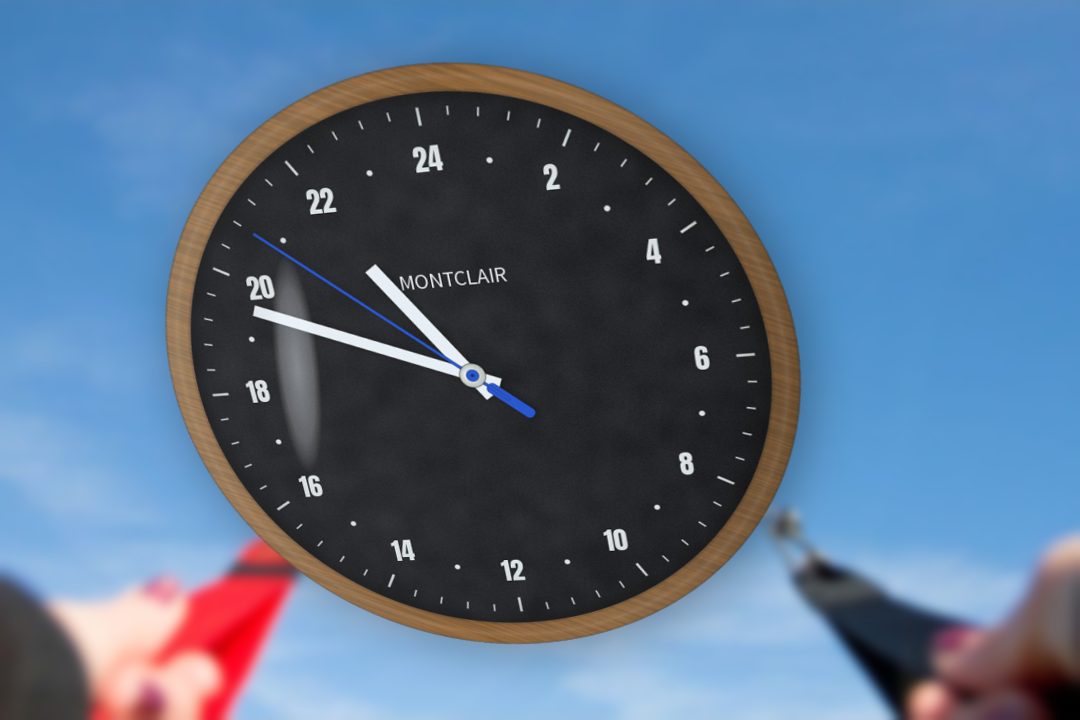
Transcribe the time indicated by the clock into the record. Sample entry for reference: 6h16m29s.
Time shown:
21h48m52s
